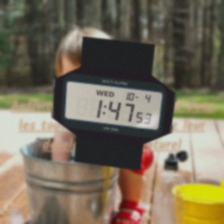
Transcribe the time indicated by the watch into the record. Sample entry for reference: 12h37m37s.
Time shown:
1h47m53s
